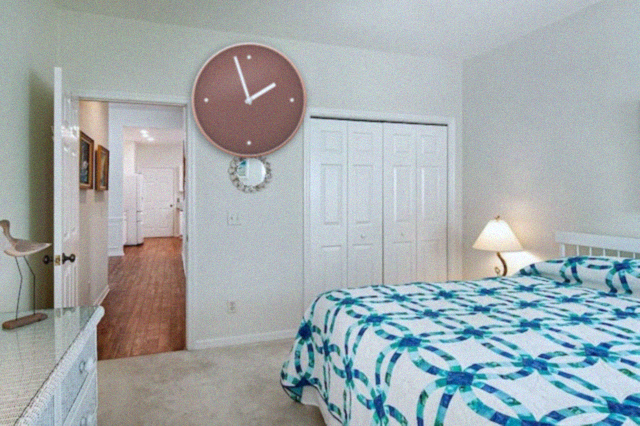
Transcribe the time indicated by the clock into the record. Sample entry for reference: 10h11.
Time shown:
1h57
